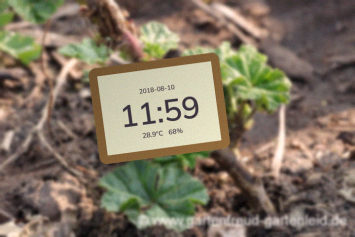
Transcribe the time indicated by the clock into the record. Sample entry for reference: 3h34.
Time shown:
11h59
